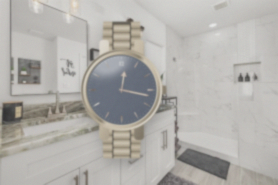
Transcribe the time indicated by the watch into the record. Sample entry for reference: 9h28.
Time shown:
12h17
